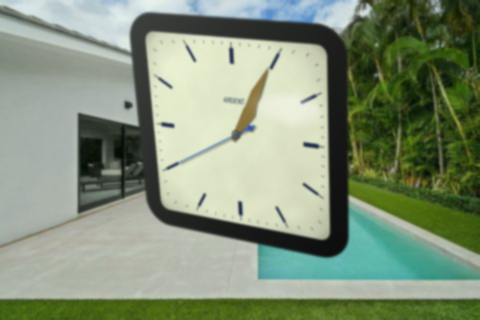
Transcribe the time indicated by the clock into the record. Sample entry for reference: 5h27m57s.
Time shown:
1h04m40s
